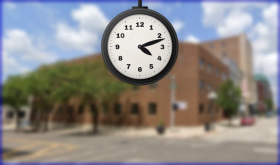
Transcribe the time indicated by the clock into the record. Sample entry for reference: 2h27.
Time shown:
4h12
